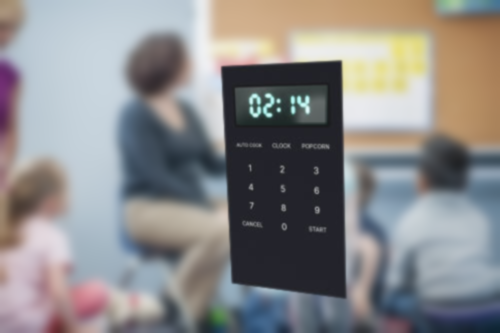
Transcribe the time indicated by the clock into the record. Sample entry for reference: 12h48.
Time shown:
2h14
